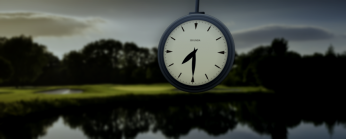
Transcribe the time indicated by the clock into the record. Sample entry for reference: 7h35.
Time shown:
7h30
